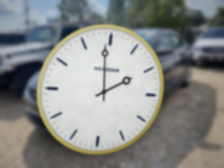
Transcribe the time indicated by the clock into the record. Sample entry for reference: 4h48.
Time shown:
1h59
